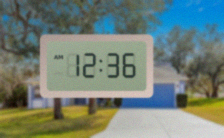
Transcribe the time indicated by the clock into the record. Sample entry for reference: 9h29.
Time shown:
12h36
